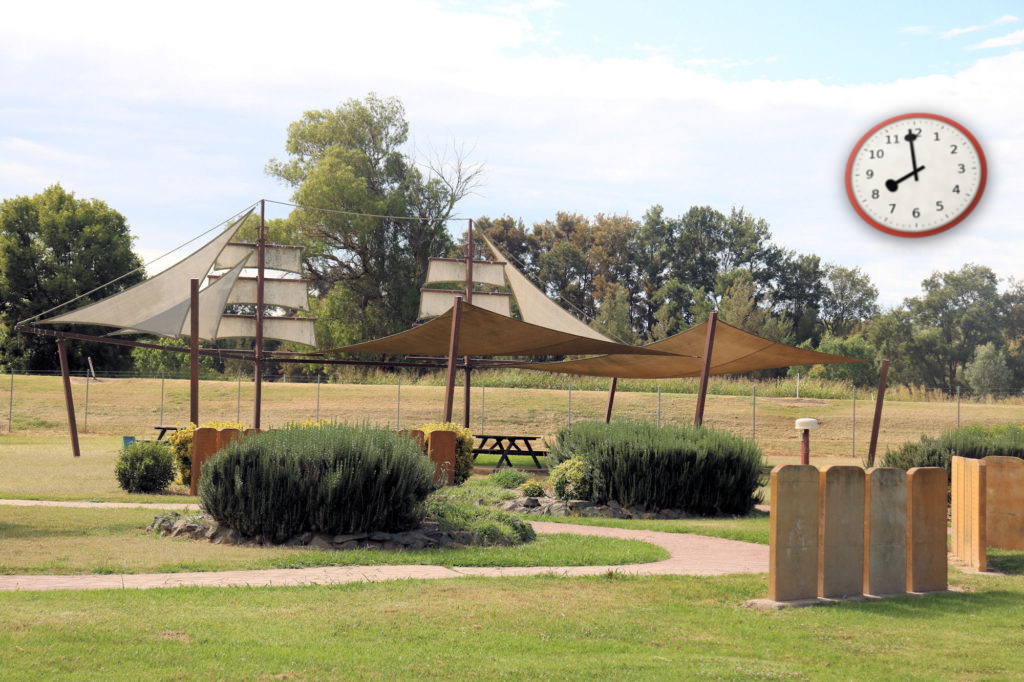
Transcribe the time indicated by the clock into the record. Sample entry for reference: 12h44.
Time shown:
7h59
